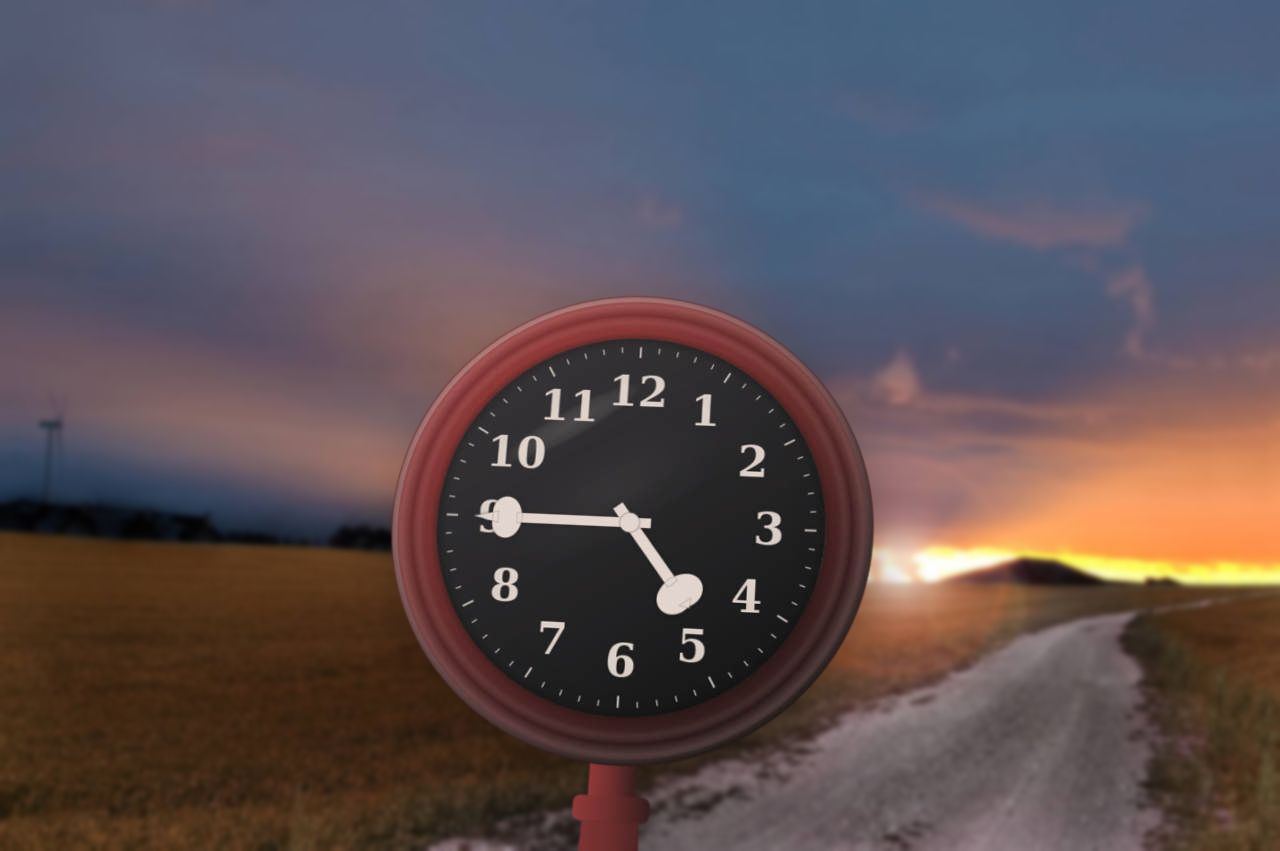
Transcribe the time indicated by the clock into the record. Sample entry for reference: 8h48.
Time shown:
4h45
